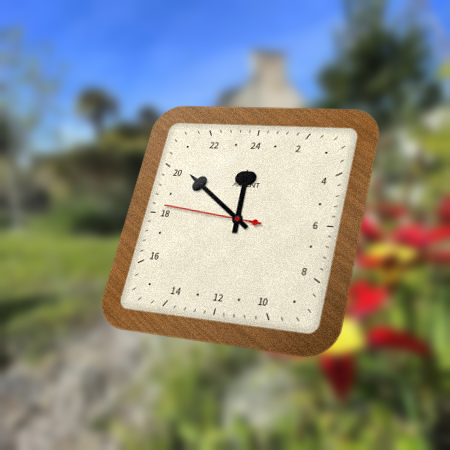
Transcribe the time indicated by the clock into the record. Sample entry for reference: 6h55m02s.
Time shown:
23h50m46s
